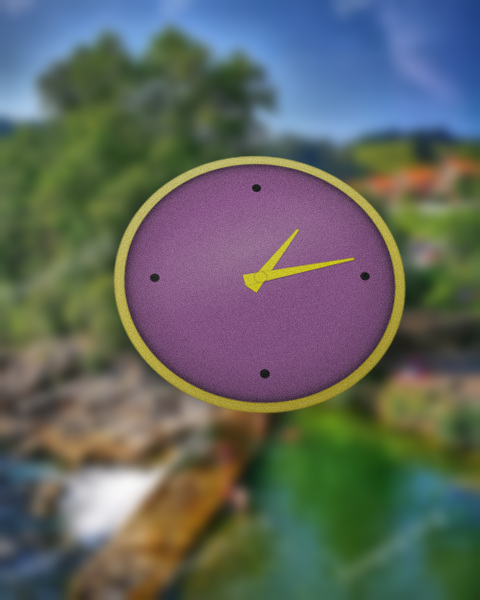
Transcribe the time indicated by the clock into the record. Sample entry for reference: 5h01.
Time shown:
1h13
